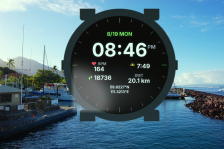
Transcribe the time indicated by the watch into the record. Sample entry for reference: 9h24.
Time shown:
8h46
